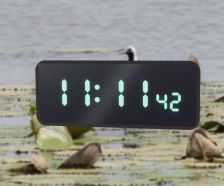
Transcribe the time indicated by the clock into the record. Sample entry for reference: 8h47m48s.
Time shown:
11h11m42s
